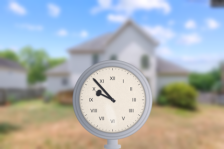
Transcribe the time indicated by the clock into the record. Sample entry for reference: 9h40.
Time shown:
9h53
